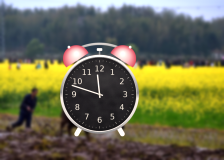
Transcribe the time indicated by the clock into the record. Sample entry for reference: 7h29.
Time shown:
11h48
